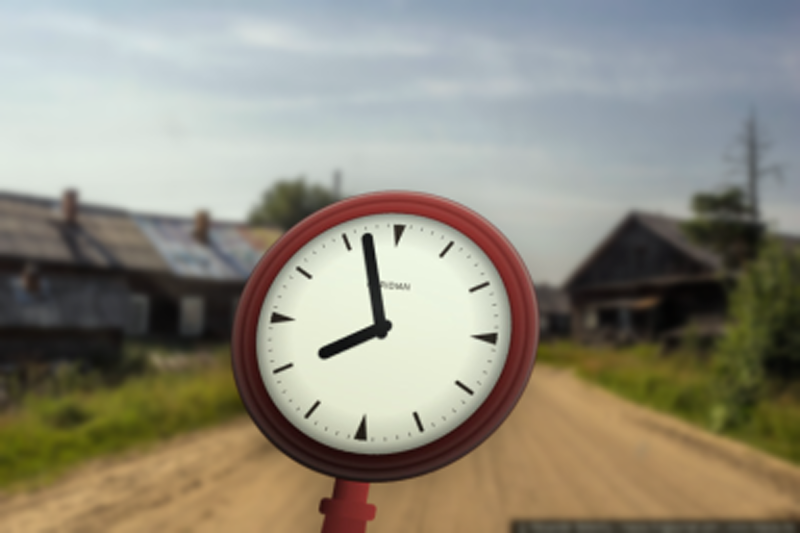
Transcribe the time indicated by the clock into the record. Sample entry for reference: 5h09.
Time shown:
7h57
